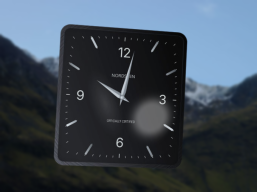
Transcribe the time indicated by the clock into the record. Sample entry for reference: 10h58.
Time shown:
10h02
